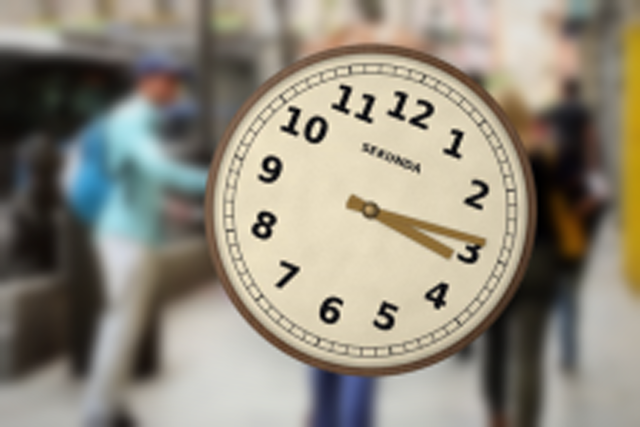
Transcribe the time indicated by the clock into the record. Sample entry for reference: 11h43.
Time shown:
3h14
